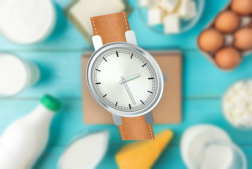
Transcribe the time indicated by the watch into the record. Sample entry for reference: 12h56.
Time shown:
2h28
